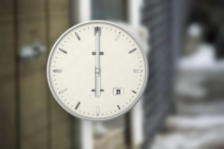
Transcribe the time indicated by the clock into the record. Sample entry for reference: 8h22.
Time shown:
6h00
